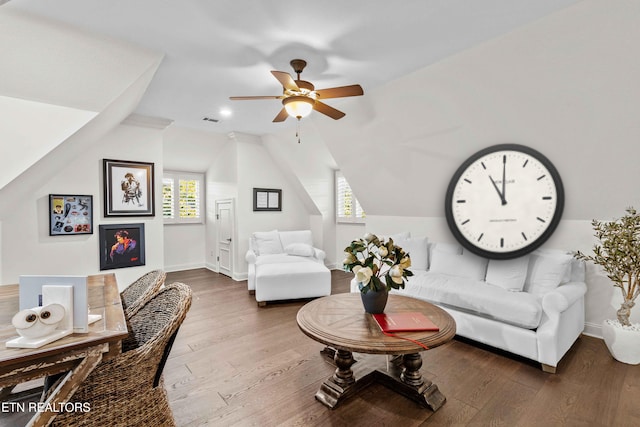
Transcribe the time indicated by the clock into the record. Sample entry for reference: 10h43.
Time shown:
11h00
